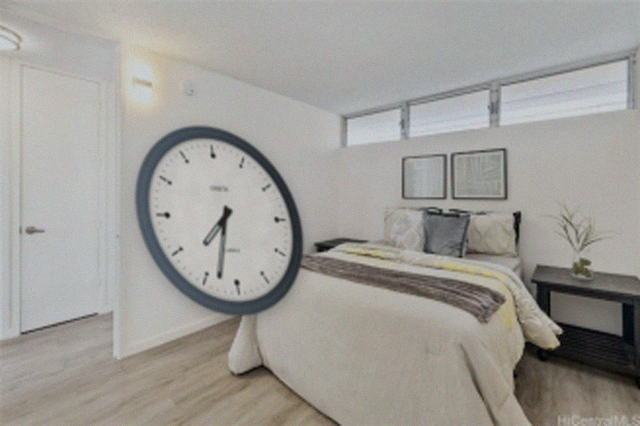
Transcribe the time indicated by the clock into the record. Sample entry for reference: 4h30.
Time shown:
7h33
